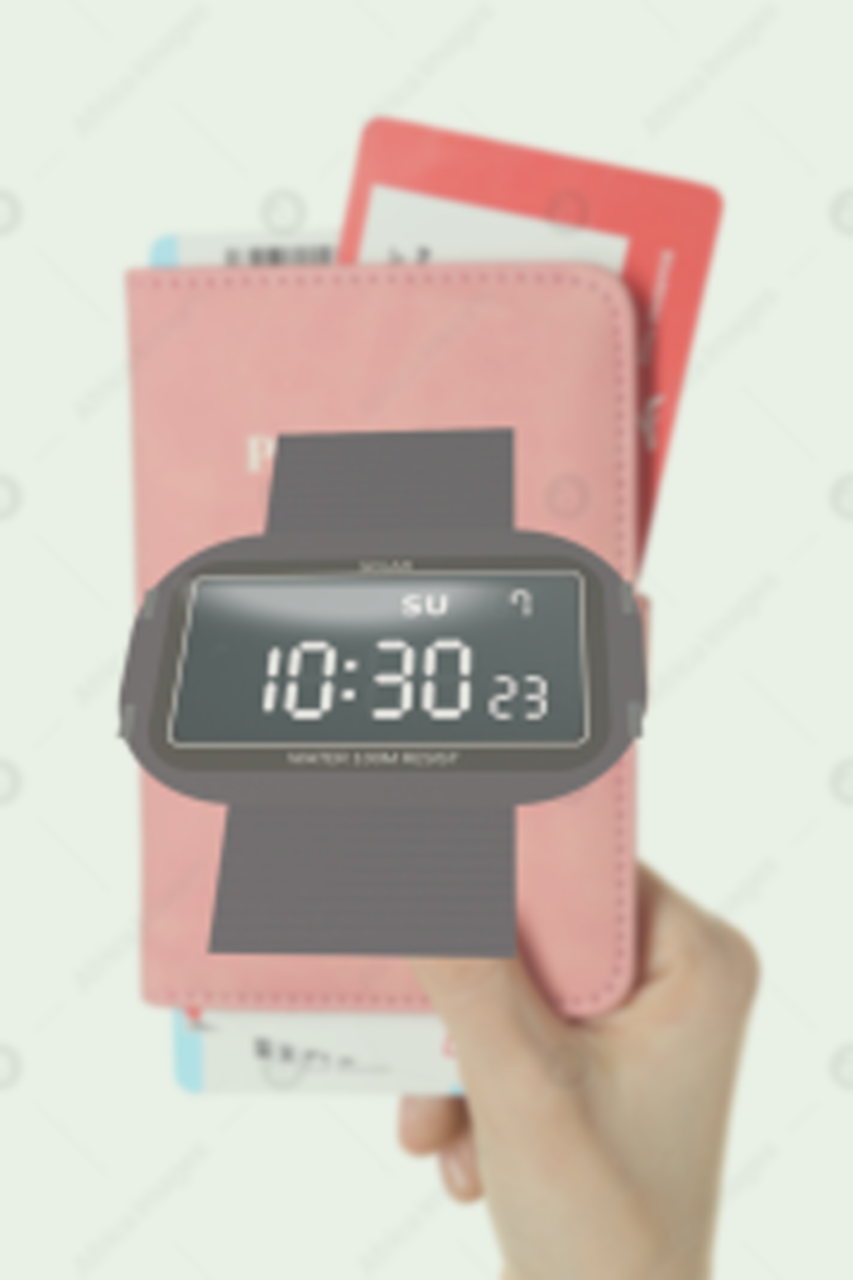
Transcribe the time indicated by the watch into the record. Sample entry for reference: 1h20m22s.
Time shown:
10h30m23s
